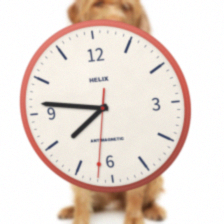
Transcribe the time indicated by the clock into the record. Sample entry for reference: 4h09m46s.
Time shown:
7h46m32s
